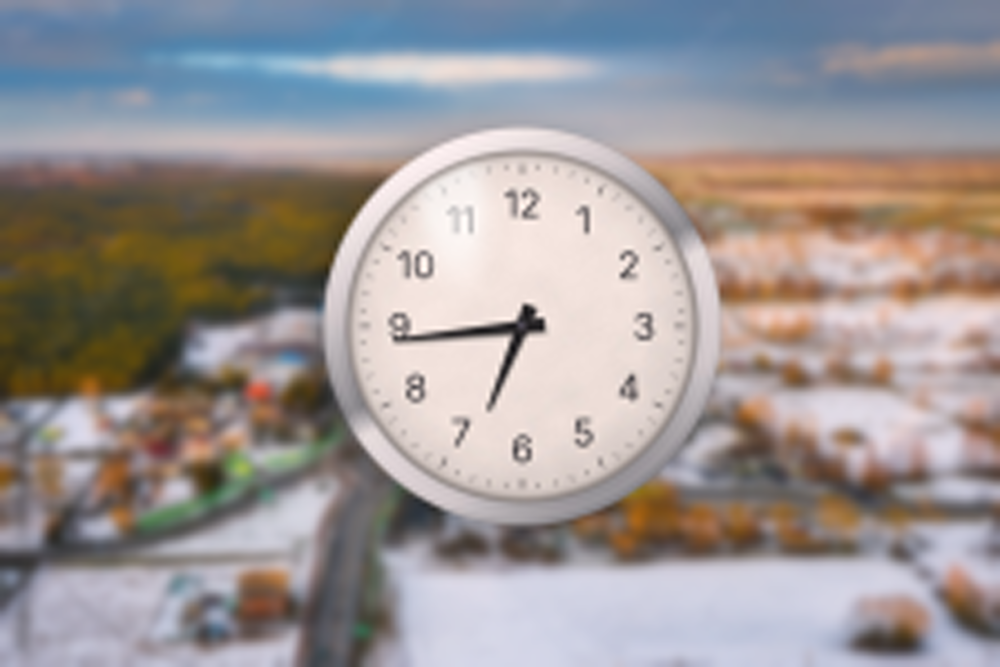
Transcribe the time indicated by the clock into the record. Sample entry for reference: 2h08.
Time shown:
6h44
